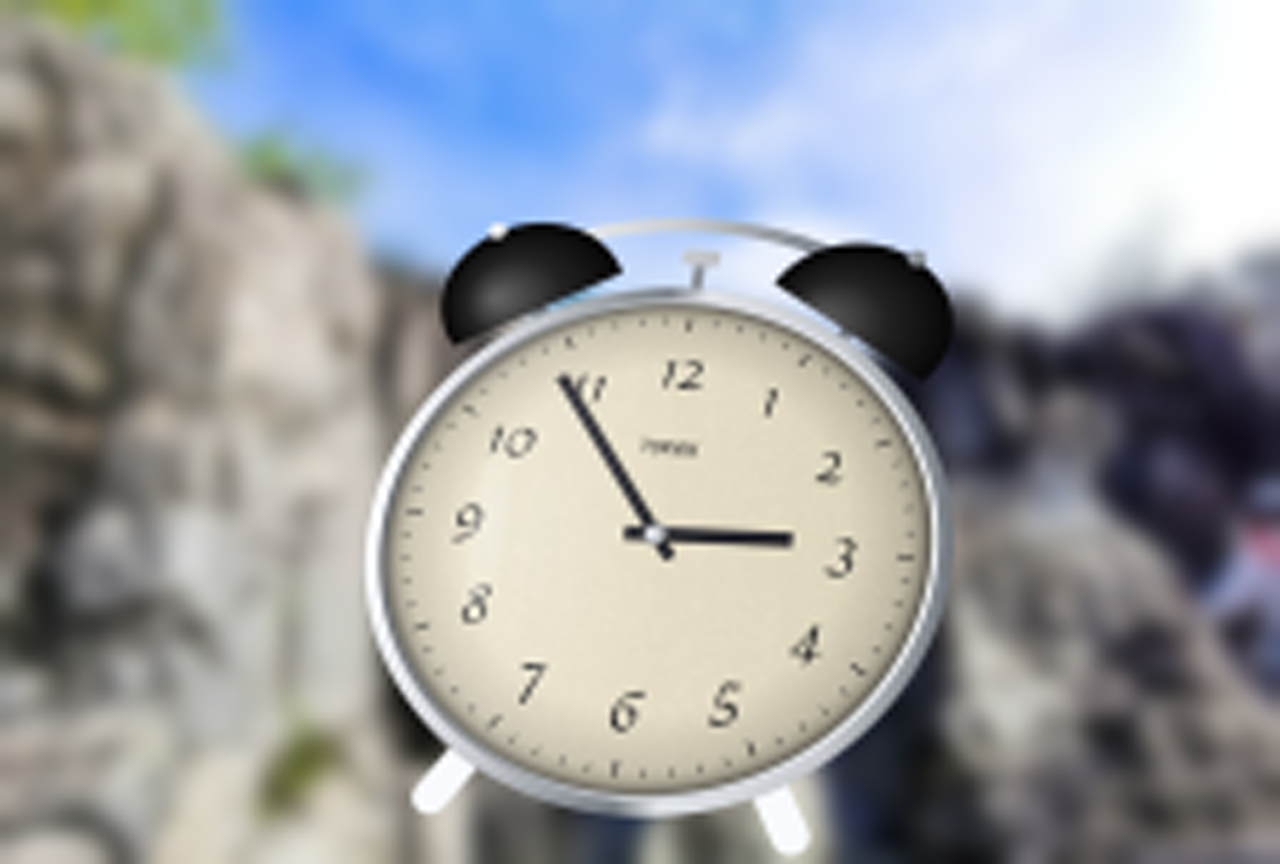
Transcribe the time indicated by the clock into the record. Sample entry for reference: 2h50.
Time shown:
2h54
